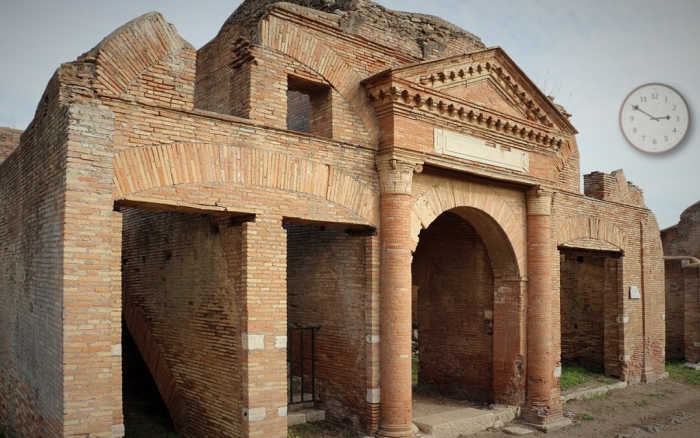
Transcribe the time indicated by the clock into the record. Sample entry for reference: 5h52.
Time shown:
2h50
